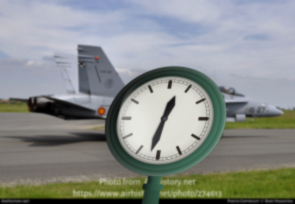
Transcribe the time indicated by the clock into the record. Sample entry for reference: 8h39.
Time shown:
12h32
